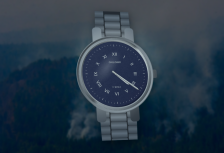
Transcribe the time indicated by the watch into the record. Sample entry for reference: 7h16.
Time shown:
4h21
